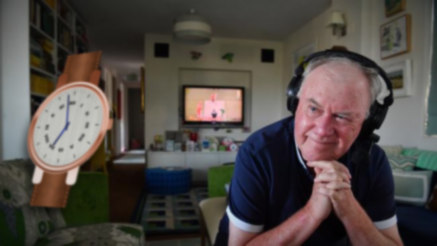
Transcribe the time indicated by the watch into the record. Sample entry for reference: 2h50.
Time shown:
6h58
